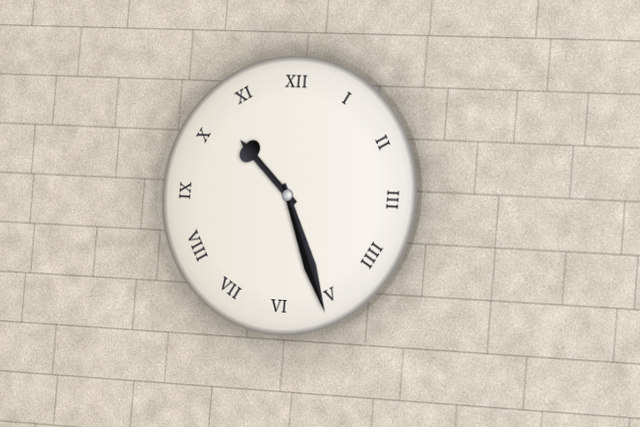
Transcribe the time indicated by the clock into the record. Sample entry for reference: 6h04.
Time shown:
10h26
